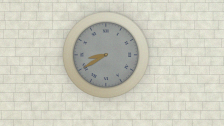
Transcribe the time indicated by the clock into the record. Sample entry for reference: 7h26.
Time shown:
8h40
